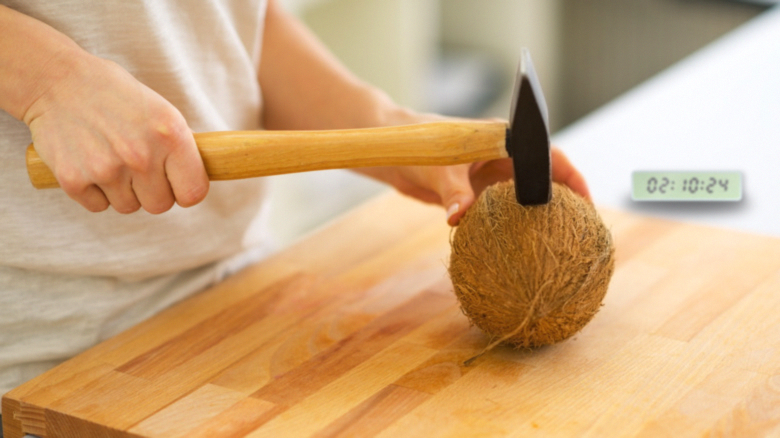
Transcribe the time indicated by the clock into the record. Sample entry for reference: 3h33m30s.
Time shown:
2h10m24s
